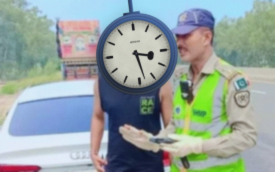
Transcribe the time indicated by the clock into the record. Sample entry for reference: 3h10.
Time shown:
3h28
